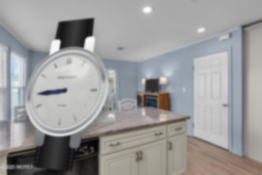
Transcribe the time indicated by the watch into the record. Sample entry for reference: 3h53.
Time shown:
8h44
